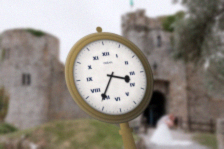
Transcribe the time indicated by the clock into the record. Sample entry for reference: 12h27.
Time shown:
3h36
